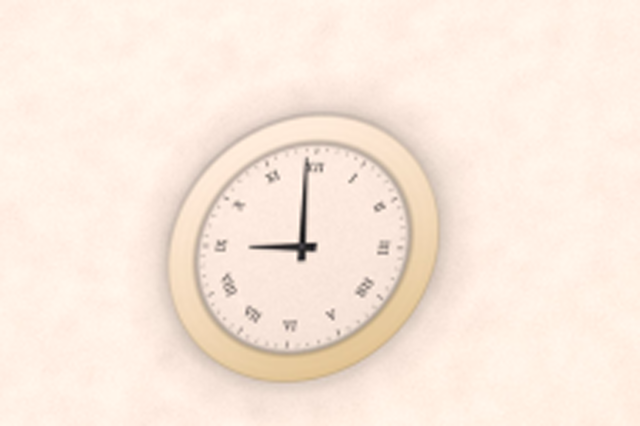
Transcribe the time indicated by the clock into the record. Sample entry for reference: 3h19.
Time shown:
8h59
